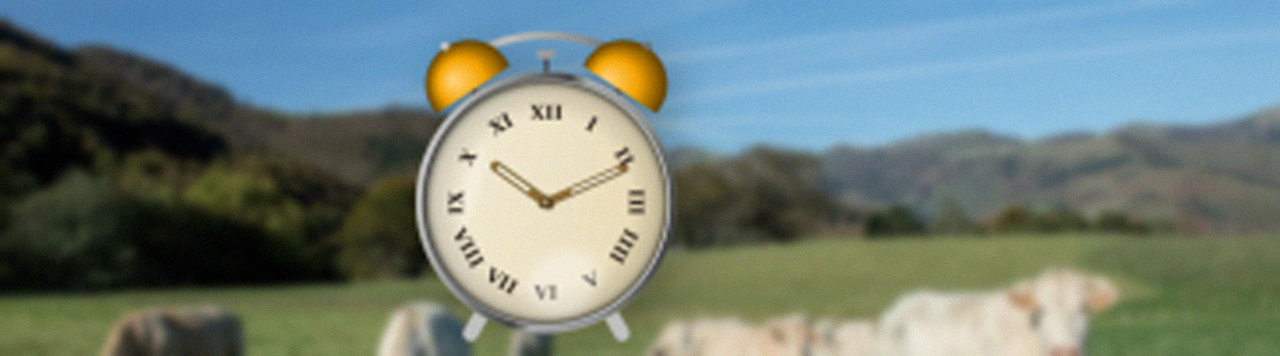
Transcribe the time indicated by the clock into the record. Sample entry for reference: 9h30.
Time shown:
10h11
